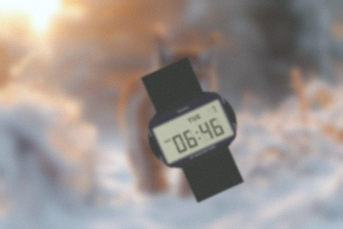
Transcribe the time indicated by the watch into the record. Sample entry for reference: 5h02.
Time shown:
6h46
